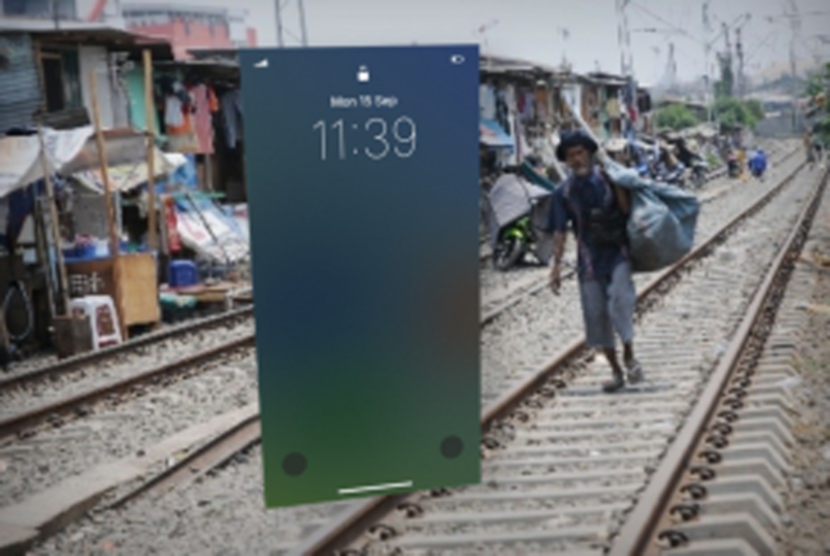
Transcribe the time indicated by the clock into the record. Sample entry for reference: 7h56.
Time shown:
11h39
